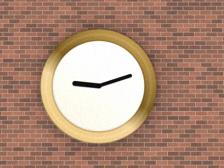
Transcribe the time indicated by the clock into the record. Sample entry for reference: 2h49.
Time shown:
9h12
